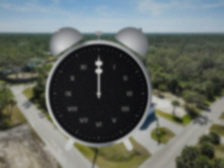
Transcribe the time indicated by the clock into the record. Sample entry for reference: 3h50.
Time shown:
12h00
